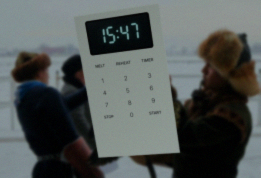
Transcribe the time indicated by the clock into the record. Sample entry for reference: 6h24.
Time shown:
15h47
